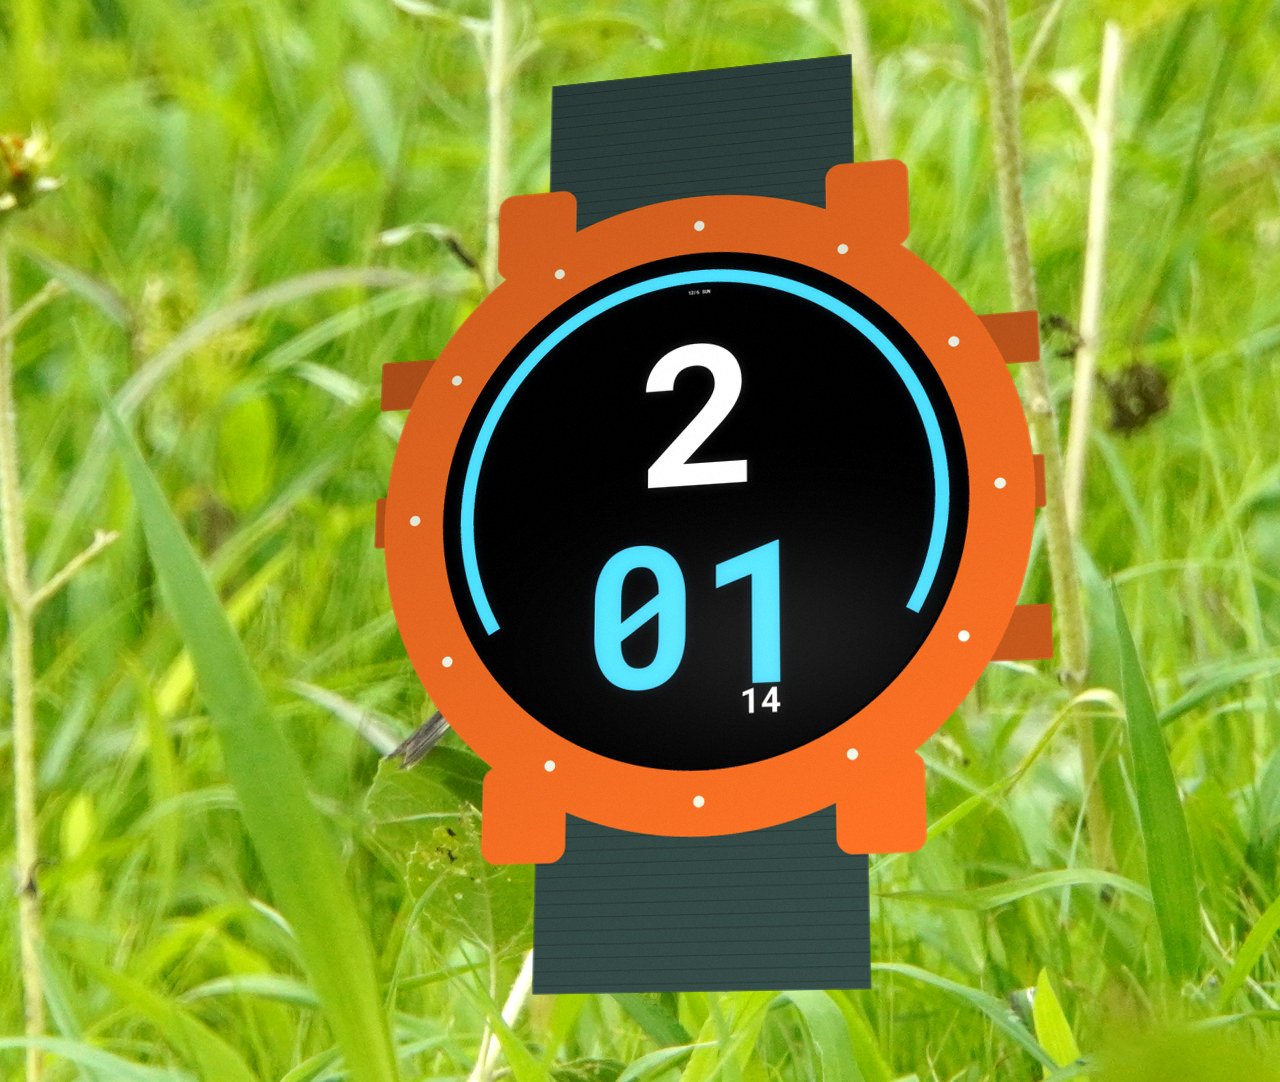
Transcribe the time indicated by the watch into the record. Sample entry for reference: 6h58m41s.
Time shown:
2h01m14s
